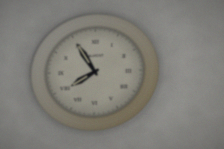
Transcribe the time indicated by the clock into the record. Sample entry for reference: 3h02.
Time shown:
7h55
